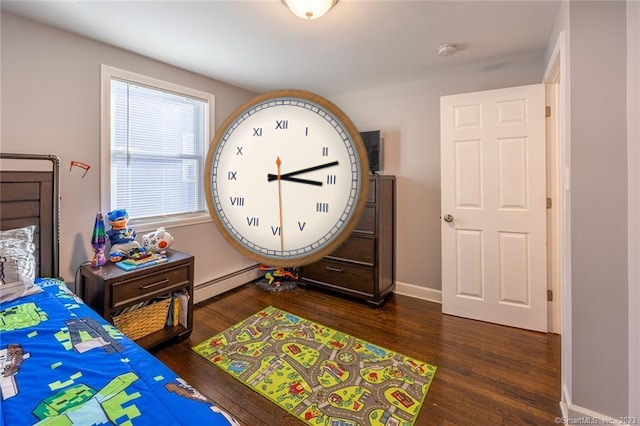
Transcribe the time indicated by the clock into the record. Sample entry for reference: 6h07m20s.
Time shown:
3h12m29s
